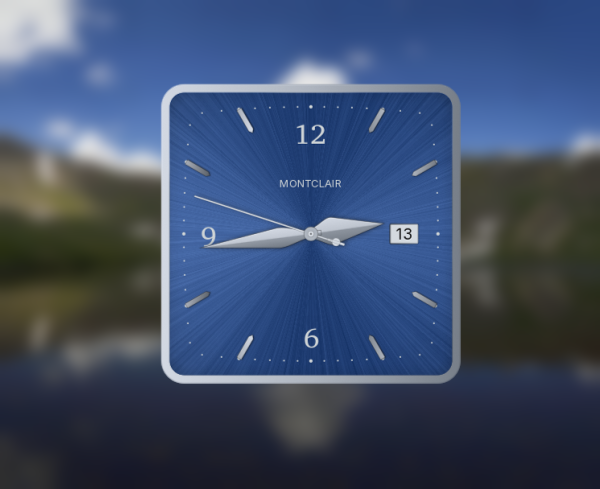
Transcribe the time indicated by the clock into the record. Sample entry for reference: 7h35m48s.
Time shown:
2h43m48s
